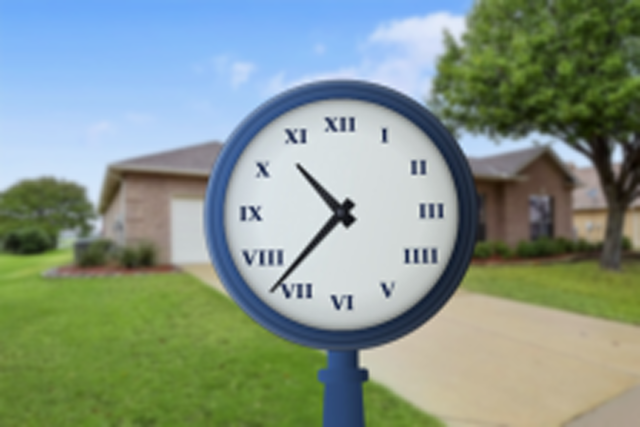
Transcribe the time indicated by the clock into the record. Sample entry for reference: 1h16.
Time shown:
10h37
